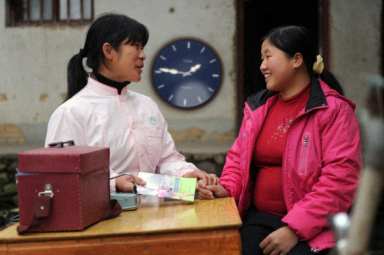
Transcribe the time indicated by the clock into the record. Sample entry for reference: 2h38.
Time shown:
1h46
